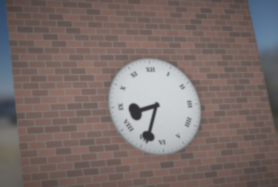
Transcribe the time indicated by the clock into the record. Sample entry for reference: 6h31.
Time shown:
8h34
